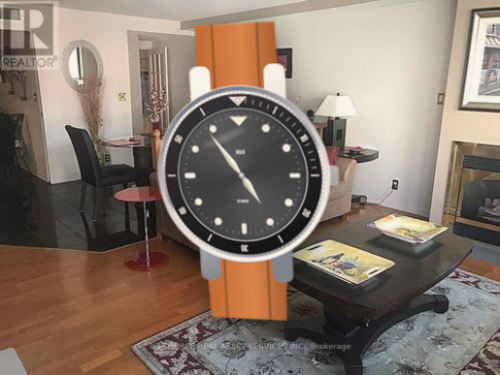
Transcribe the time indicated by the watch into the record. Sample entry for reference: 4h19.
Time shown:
4h54
